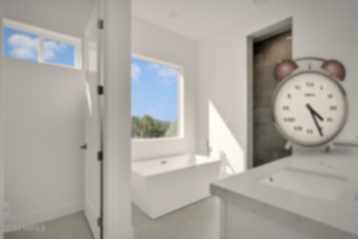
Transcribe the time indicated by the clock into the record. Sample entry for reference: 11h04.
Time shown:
4h26
